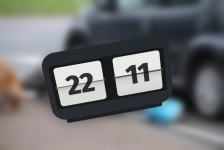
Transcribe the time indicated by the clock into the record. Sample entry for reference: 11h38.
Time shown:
22h11
